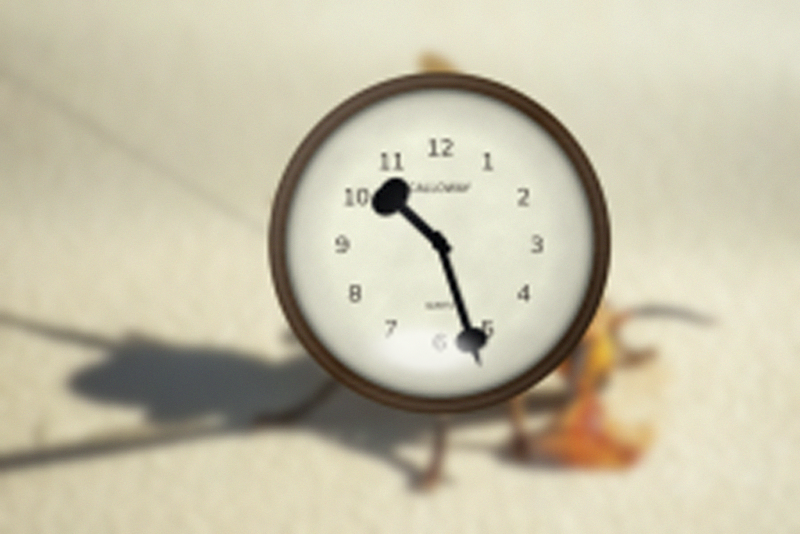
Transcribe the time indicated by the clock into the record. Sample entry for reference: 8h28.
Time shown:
10h27
